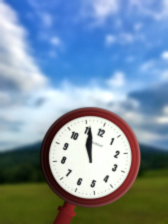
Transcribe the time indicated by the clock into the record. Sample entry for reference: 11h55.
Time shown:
10h56
